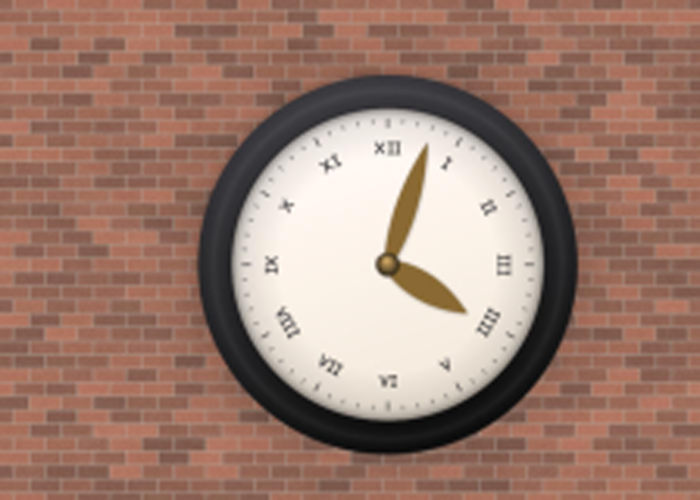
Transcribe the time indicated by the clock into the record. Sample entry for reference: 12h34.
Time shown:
4h03
